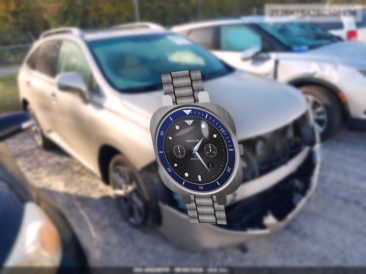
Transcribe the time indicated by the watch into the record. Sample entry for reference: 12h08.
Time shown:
1h25
